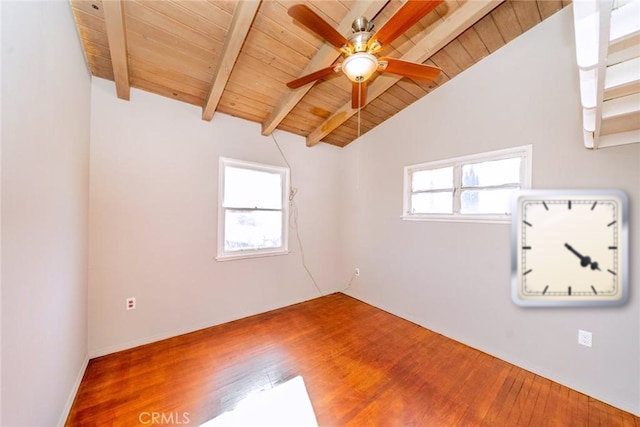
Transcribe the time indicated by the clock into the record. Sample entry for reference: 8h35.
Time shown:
4h21
